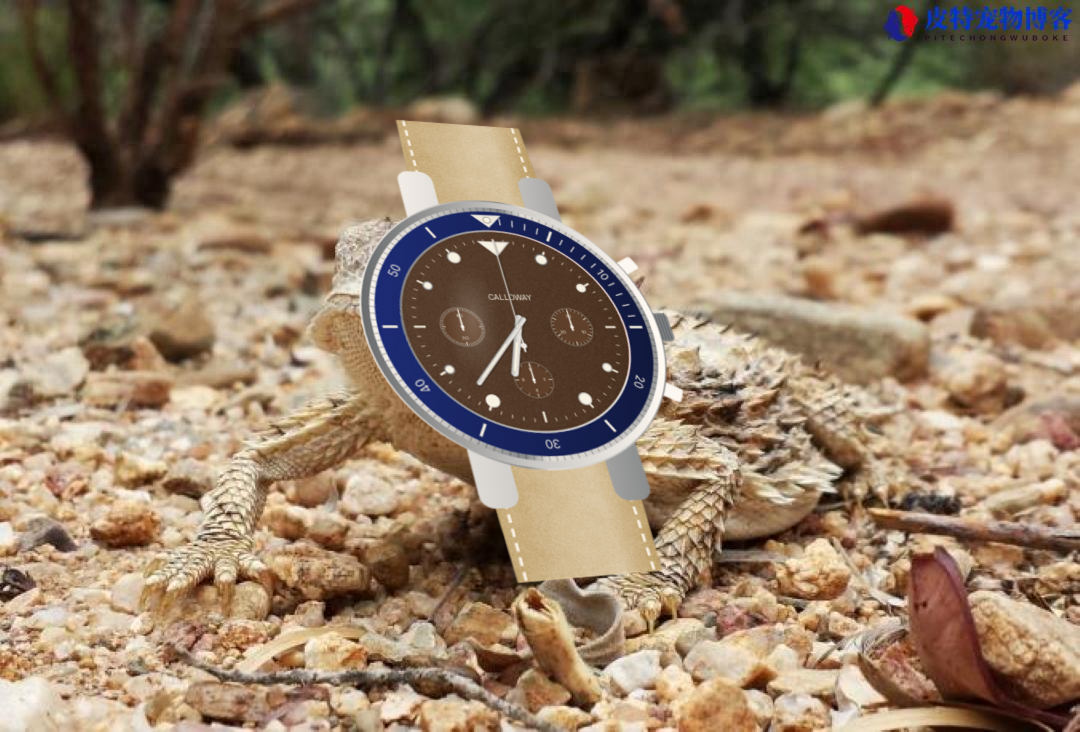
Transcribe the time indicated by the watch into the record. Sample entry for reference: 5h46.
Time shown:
6h37
